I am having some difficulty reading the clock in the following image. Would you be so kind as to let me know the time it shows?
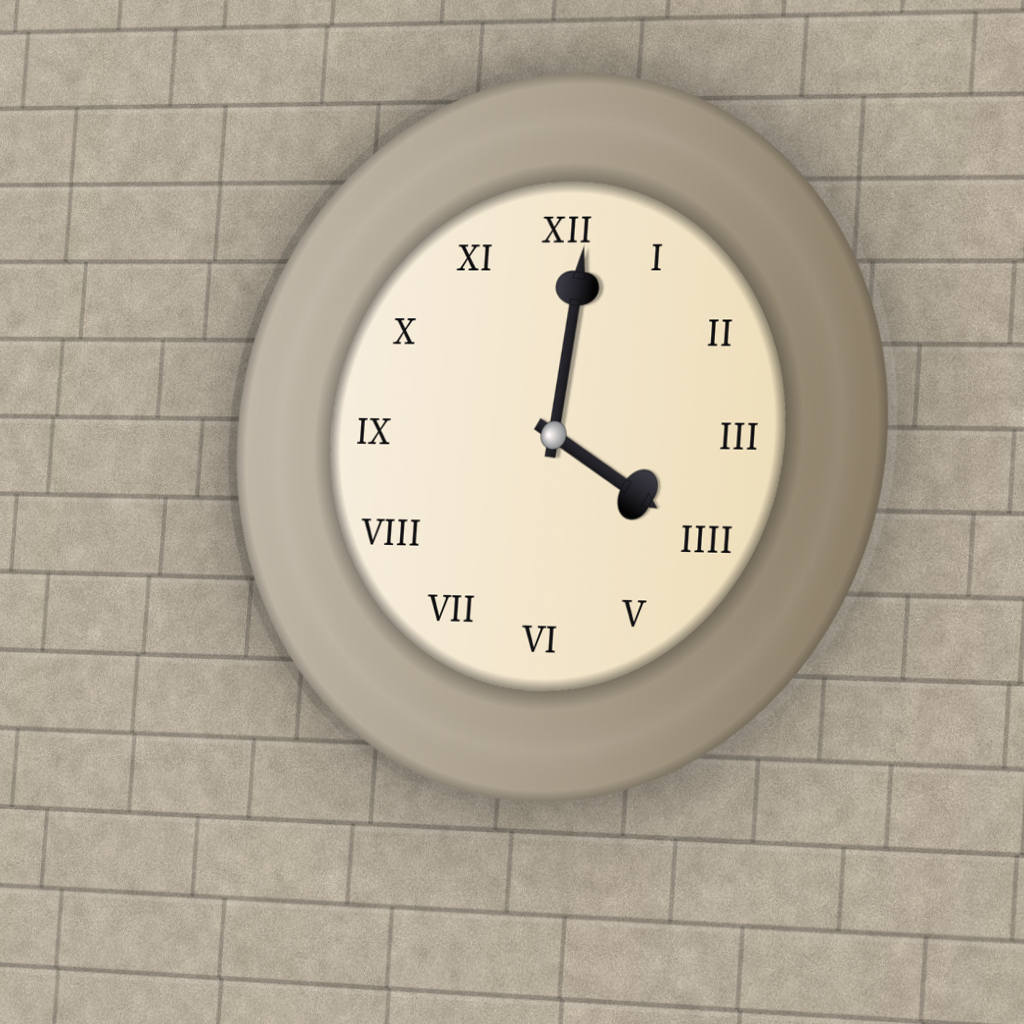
4:01
